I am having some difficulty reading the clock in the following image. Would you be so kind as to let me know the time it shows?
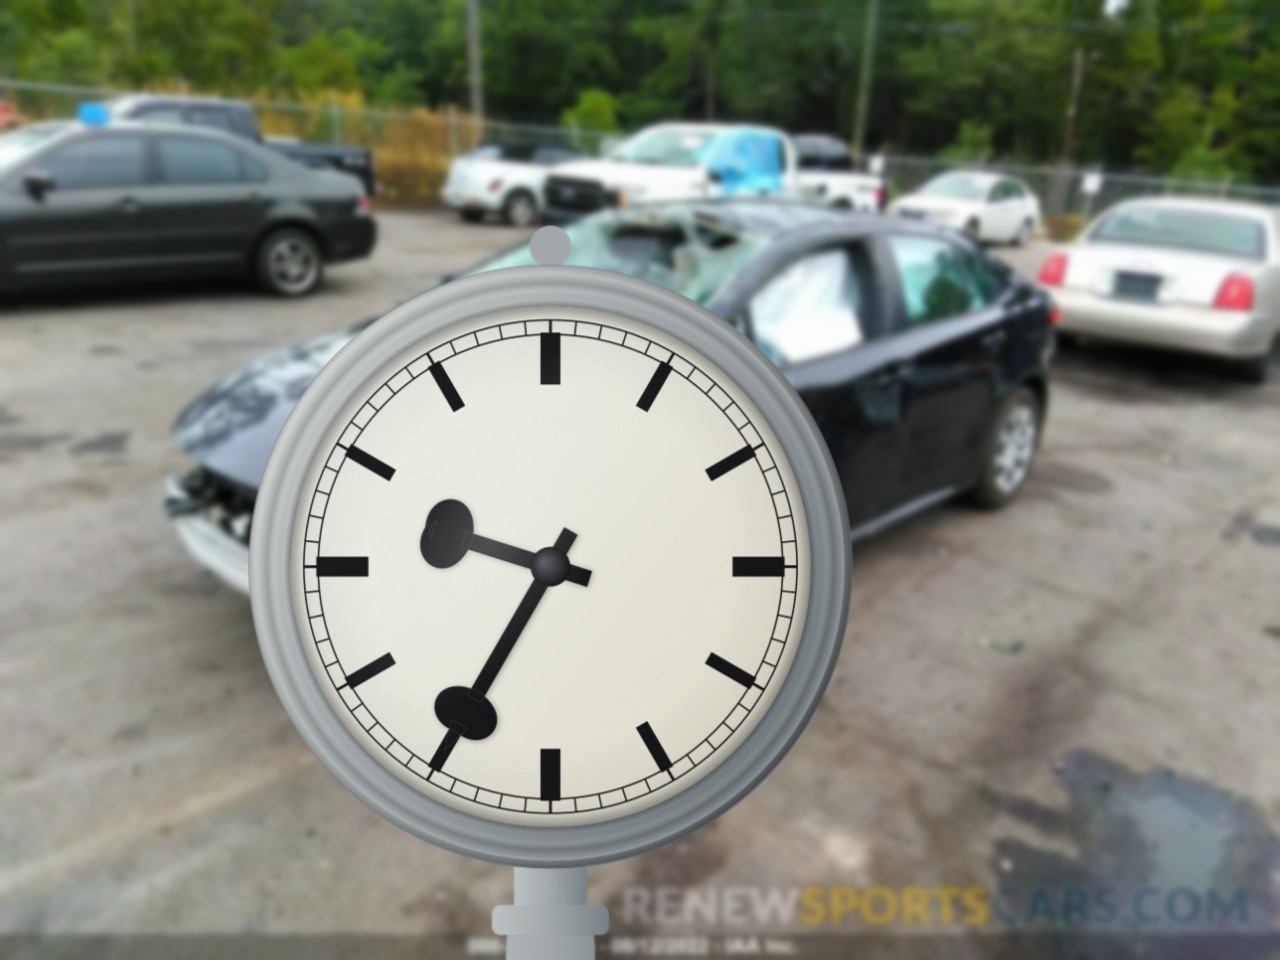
9:35
